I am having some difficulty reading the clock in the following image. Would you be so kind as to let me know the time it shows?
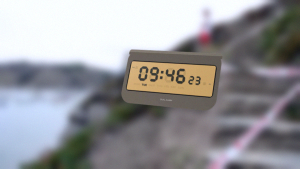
9:46:23
